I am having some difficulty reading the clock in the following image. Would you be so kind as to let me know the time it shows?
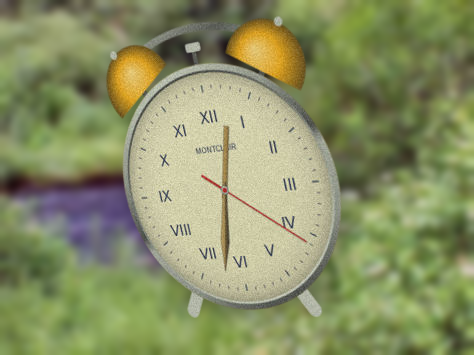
12:32:21
